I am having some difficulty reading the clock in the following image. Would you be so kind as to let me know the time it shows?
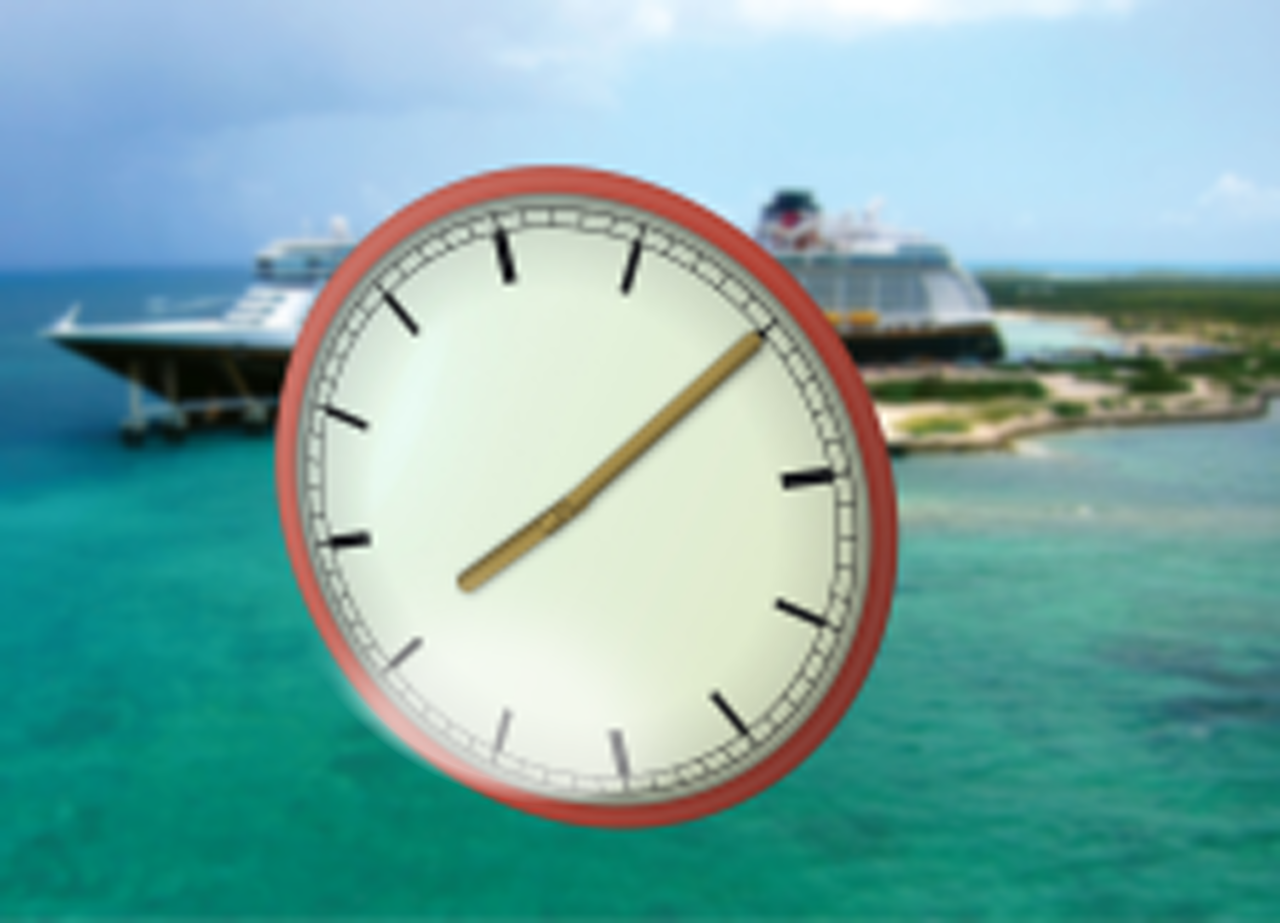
8:10
